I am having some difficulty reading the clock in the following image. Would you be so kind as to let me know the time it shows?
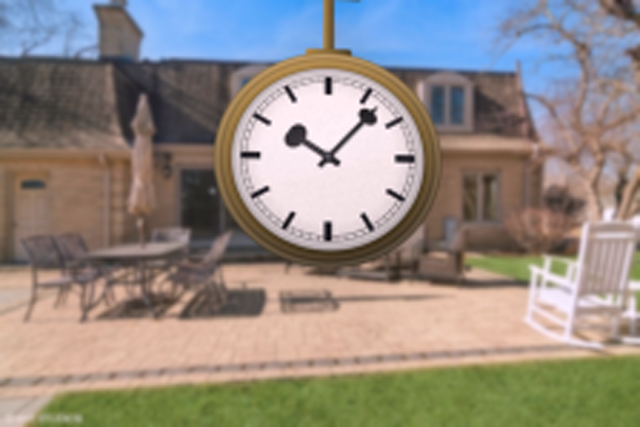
10:07
